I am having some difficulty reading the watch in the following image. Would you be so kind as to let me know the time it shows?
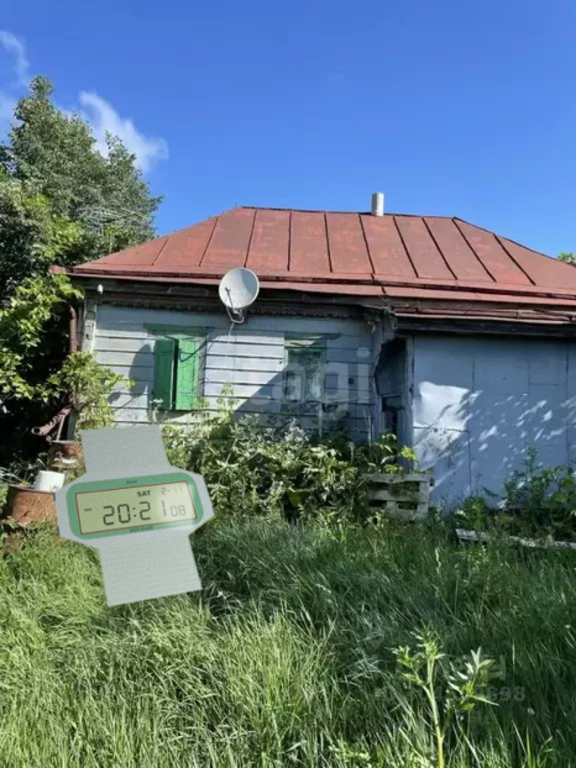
20:21:08
